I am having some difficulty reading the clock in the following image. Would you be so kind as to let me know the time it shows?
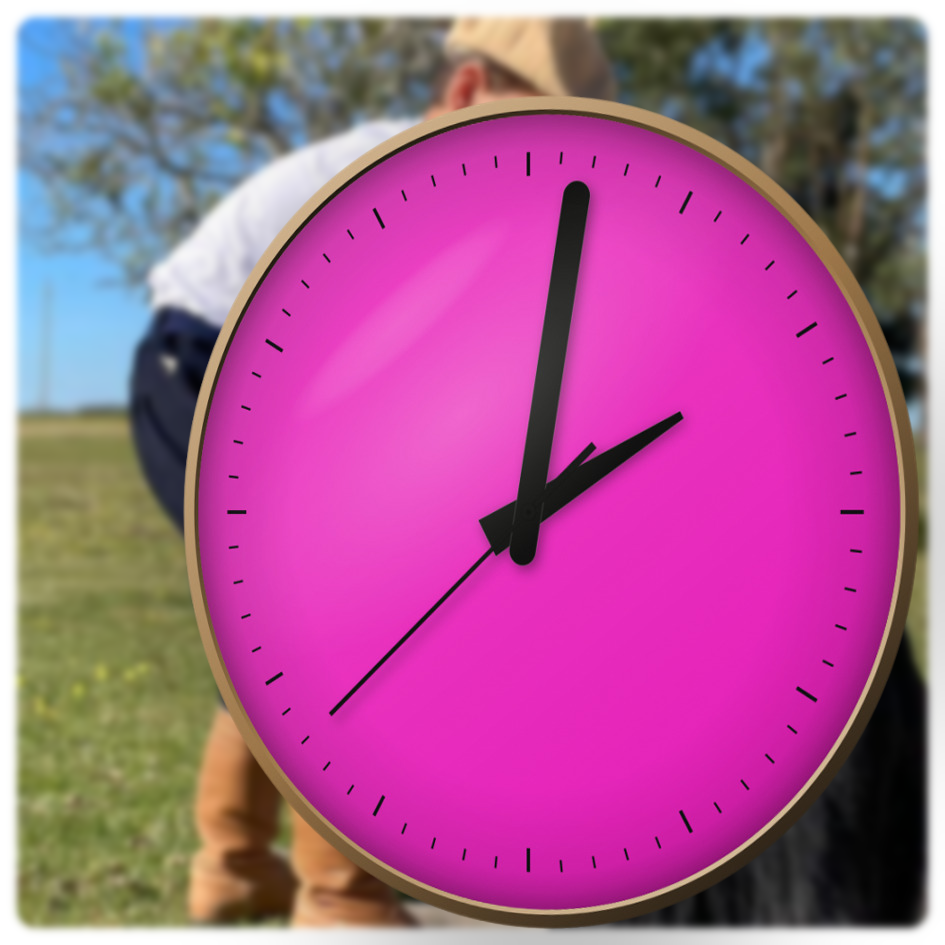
2:01:38
